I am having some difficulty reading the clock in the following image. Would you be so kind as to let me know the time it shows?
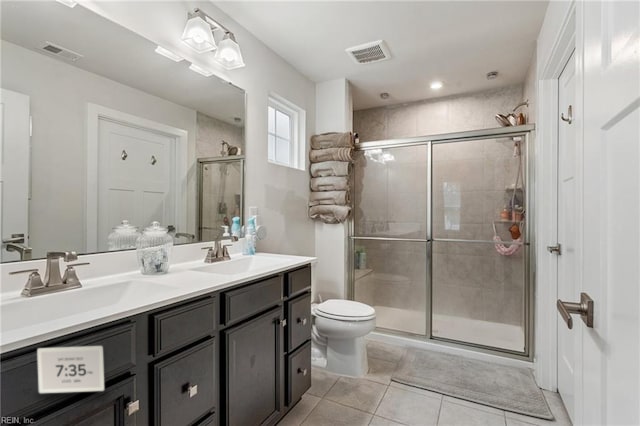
7:35
